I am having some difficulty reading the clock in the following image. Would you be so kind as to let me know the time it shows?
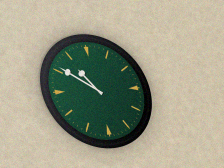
10:51
